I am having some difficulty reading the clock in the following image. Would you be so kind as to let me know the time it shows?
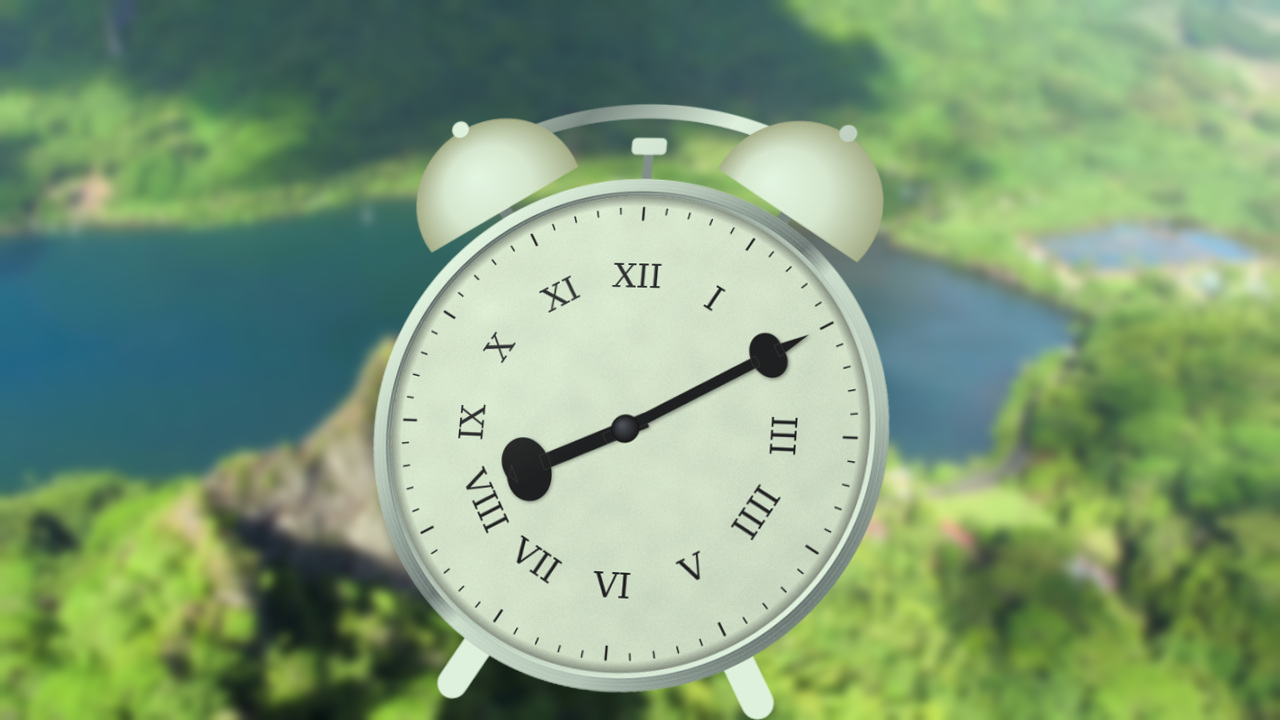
8:10
